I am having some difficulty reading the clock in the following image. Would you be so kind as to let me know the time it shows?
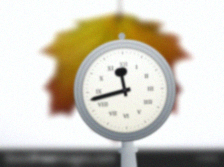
11:43
